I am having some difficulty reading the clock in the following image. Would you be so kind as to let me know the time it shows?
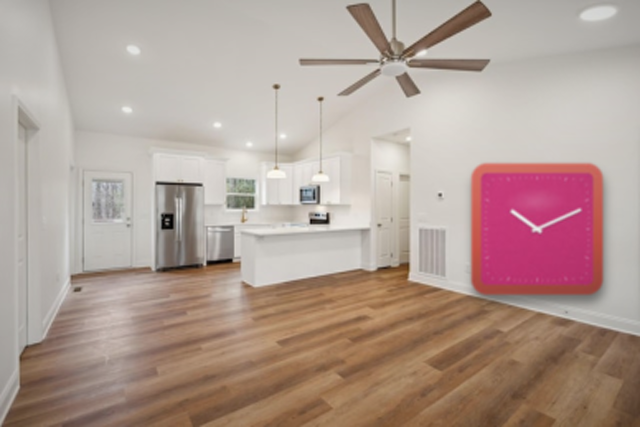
10:11
